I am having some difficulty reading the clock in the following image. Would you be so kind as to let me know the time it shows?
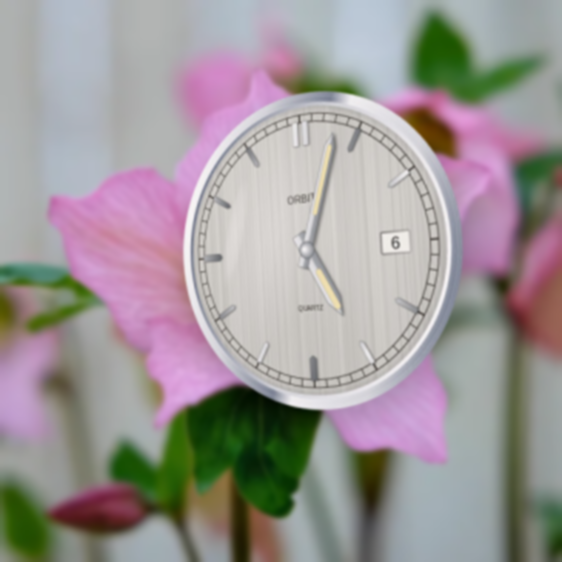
5:03
